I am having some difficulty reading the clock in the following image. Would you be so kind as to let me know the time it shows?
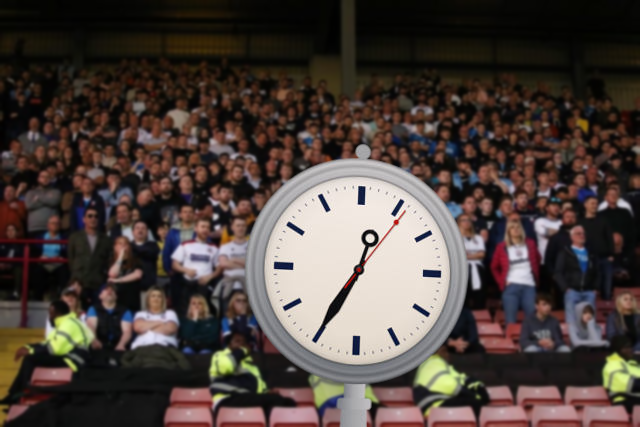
12:35:06
